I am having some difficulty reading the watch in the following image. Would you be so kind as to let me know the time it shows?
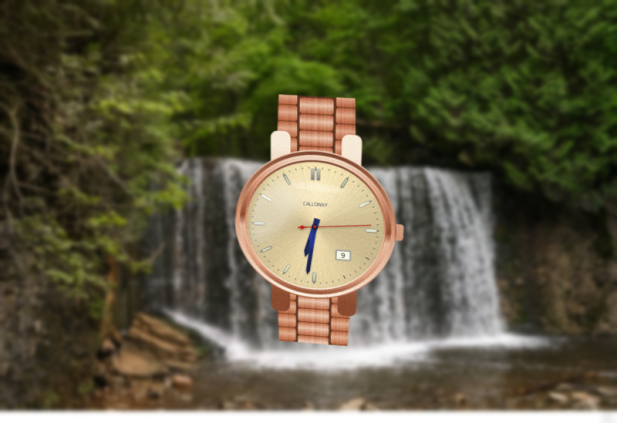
6:31:14
